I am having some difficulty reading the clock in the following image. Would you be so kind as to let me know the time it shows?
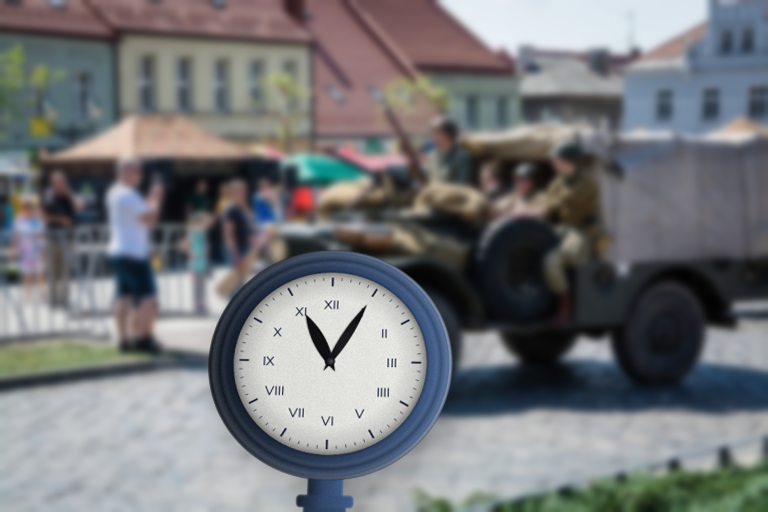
11:05
